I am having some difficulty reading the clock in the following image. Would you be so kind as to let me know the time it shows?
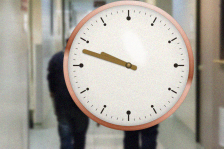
9:48
